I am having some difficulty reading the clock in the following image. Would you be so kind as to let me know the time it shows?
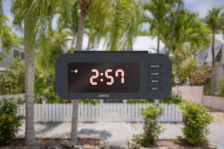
2:57
